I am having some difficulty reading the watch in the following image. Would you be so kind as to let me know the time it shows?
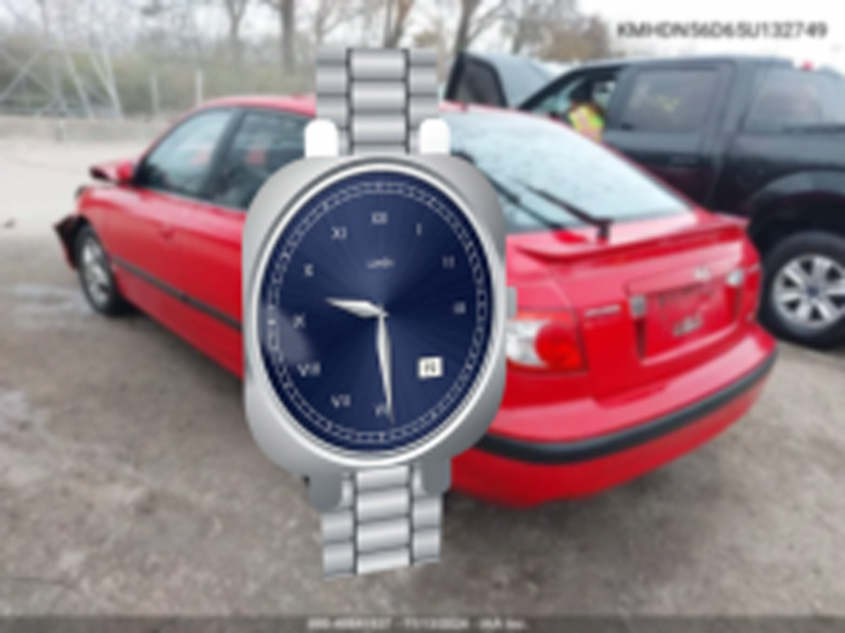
9:29
